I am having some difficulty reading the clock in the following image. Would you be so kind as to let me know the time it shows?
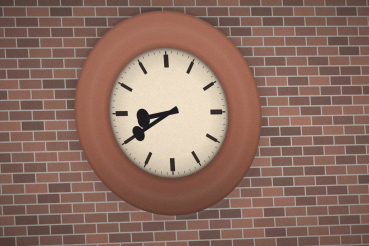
8:40
